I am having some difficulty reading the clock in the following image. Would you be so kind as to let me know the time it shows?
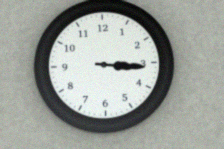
3:16
